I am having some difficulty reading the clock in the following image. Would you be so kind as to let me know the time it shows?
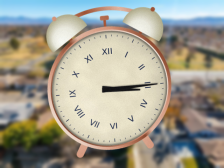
3:15
